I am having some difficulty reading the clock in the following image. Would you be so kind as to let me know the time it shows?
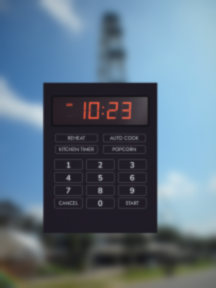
10:23
